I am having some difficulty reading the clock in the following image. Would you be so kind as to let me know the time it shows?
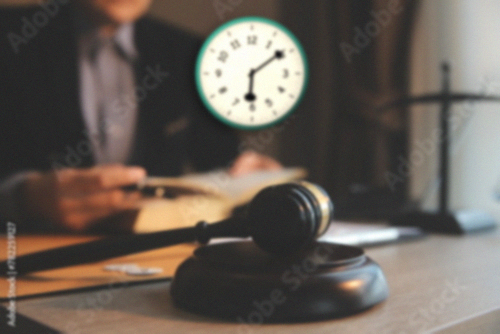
6:09
